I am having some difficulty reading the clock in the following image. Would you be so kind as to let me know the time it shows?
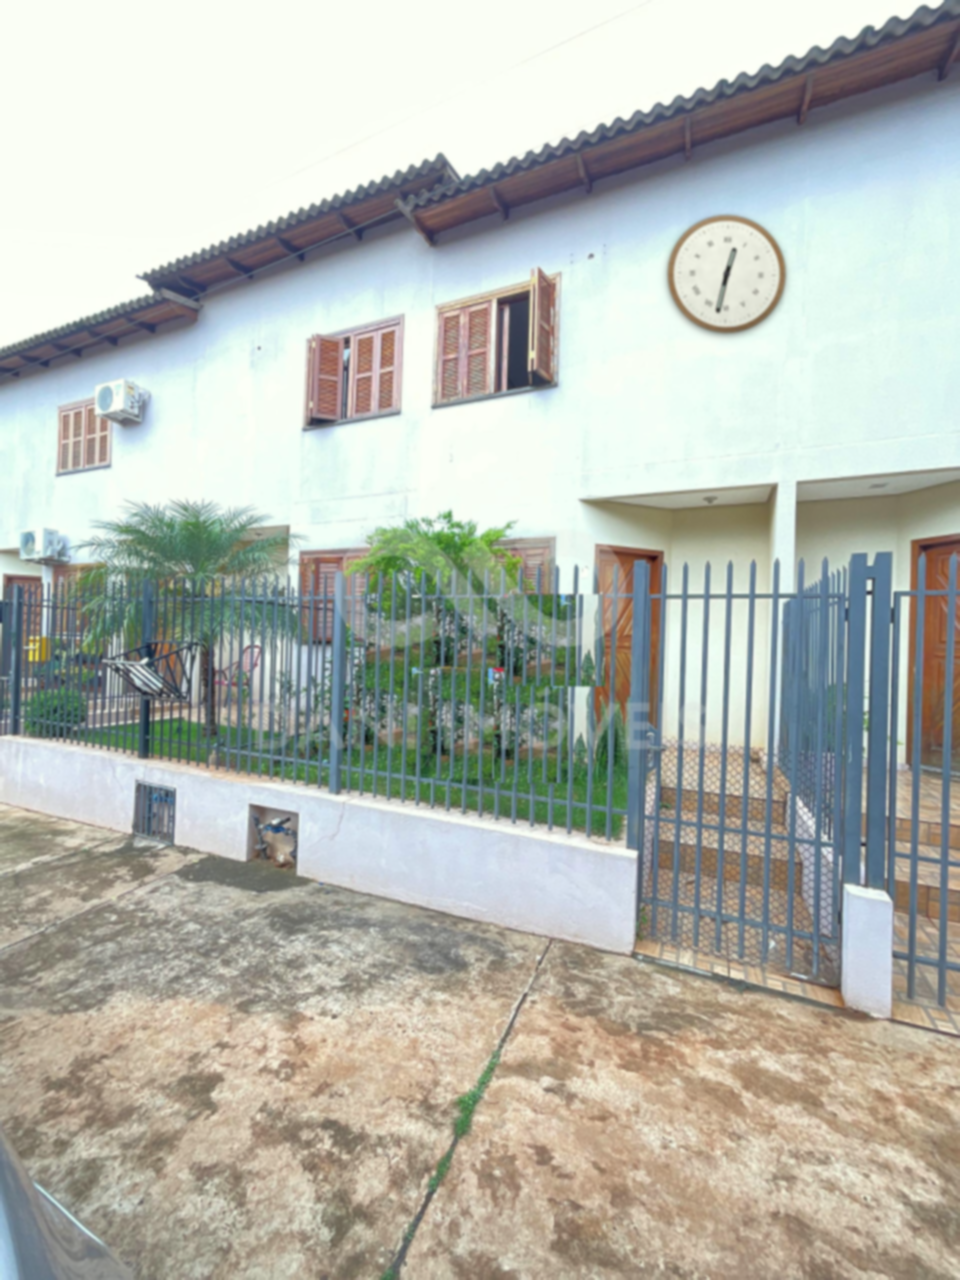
12:32
